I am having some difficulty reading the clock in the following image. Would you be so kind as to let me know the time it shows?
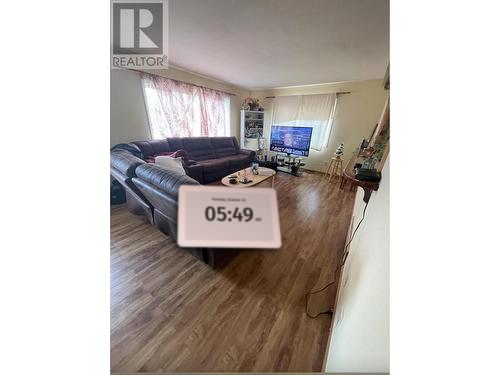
5:49
